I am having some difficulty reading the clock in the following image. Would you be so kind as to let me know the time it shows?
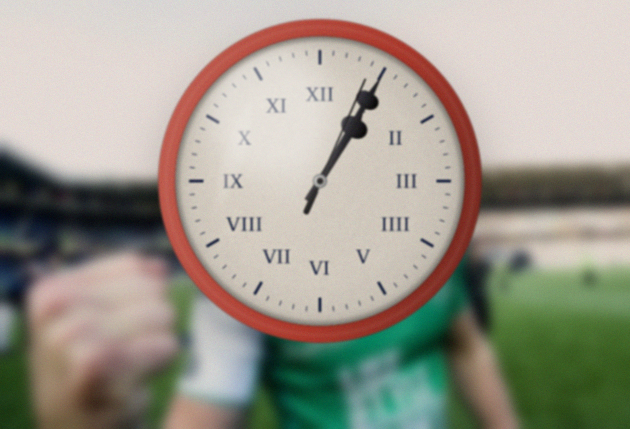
1:05:04
